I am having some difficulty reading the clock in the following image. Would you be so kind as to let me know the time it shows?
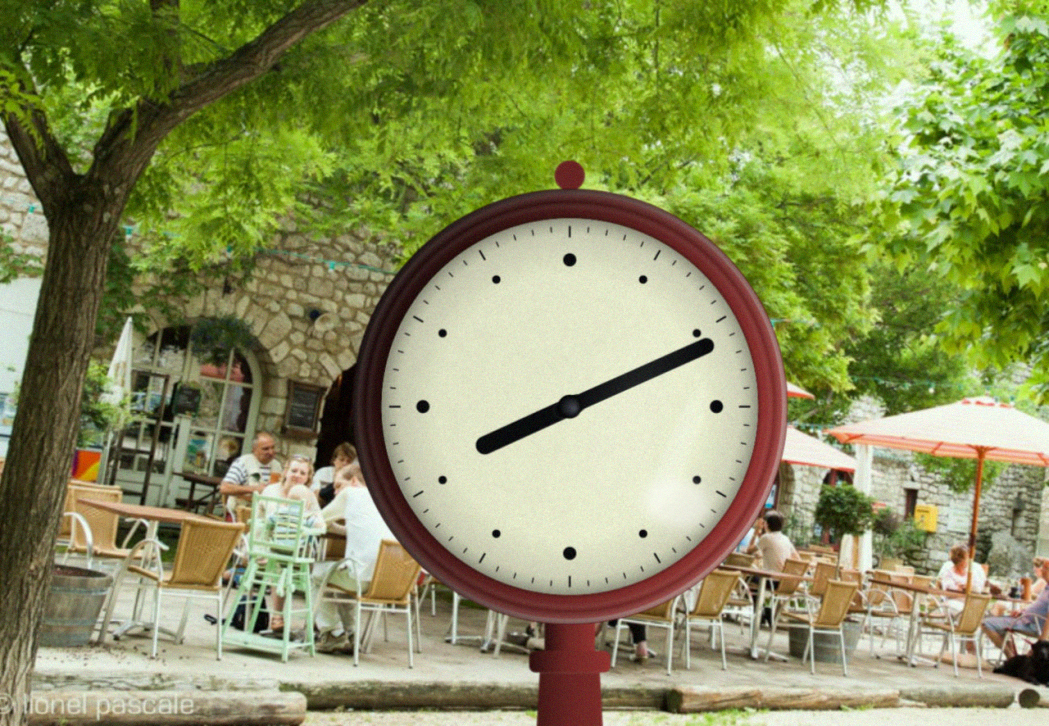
8:11
